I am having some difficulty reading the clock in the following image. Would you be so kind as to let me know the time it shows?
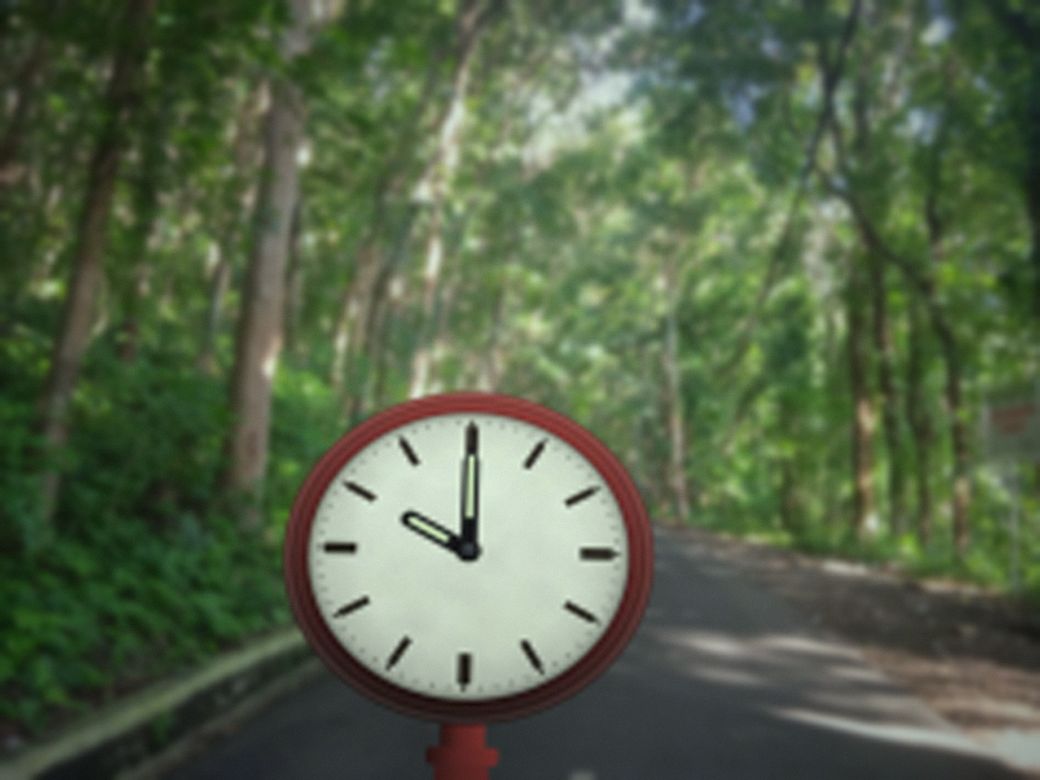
10:00
